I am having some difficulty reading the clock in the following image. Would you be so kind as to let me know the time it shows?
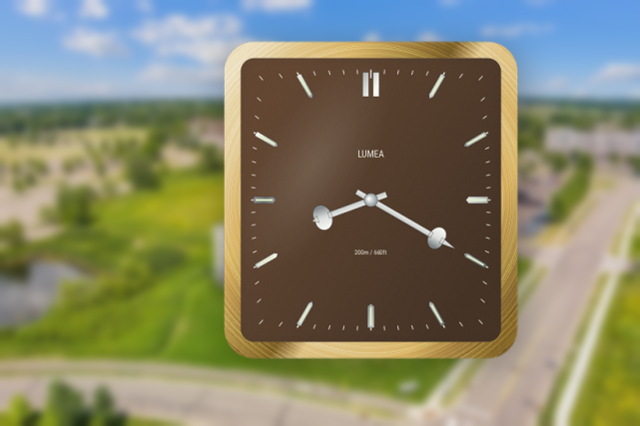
8:20
